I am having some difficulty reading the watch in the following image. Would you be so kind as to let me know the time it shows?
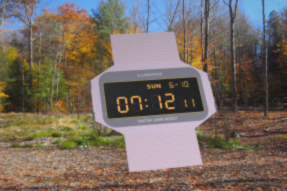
7:12:11
